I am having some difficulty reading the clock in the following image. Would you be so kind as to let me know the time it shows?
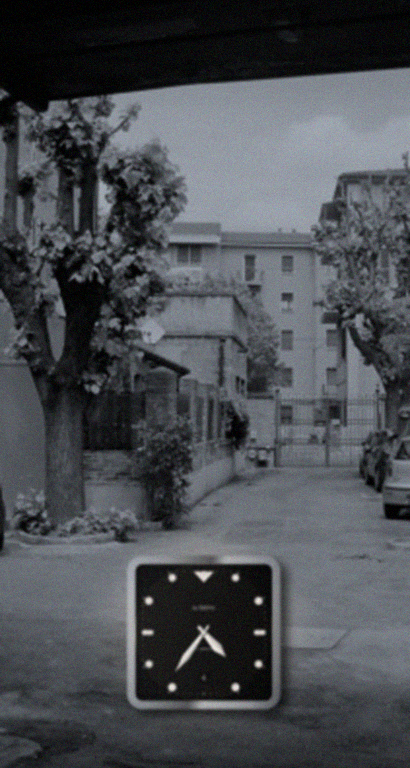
4:36
